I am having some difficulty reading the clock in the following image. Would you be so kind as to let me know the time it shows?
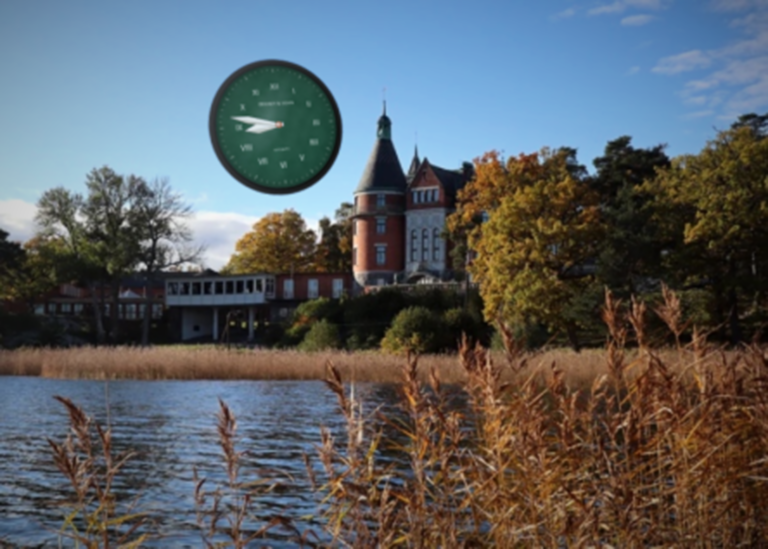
8:47
